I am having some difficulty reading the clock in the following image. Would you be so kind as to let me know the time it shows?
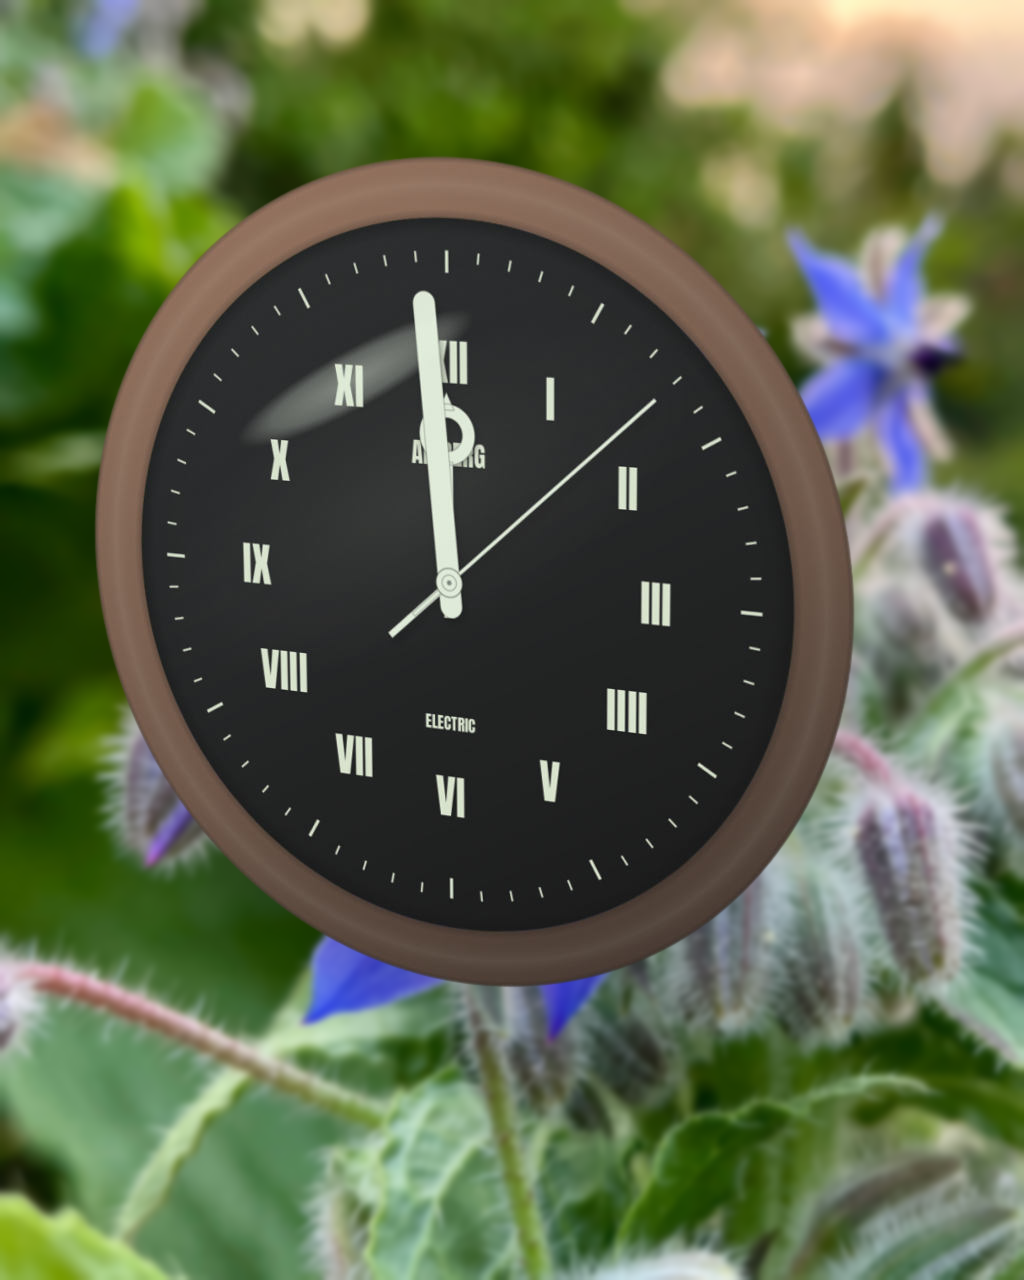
11:59:08
